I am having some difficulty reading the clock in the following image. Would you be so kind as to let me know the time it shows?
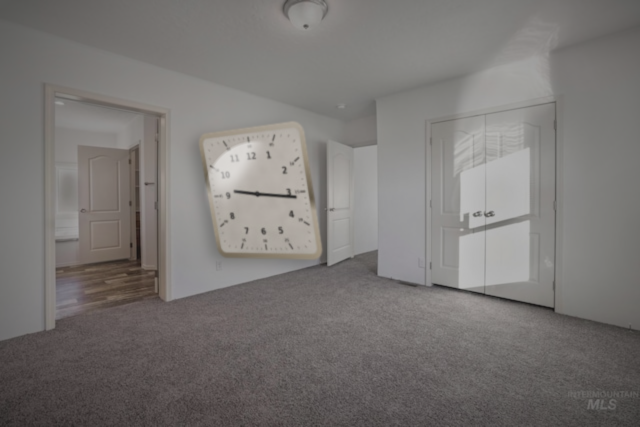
9:16
